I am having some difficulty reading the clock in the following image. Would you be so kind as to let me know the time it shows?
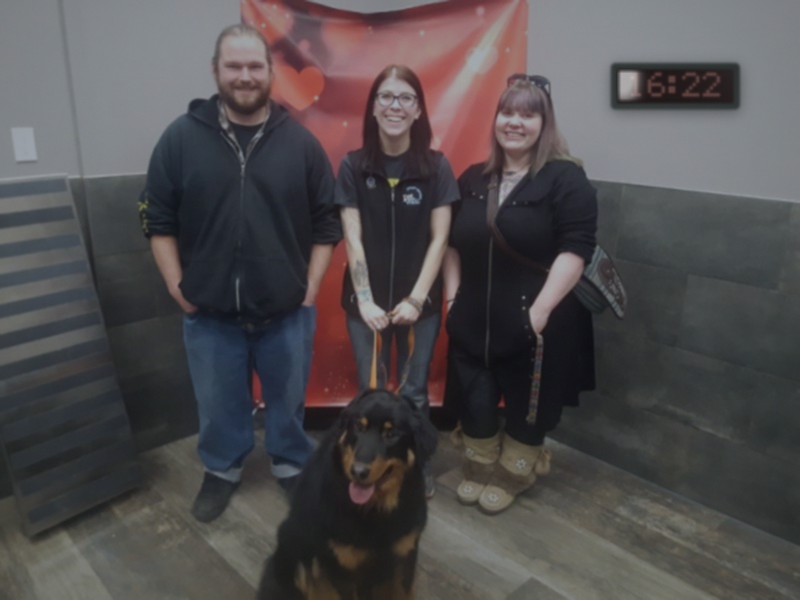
16:22
